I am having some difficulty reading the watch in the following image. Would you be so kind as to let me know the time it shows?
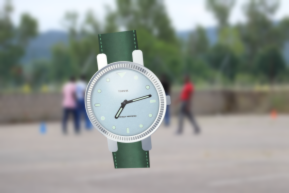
7:13
